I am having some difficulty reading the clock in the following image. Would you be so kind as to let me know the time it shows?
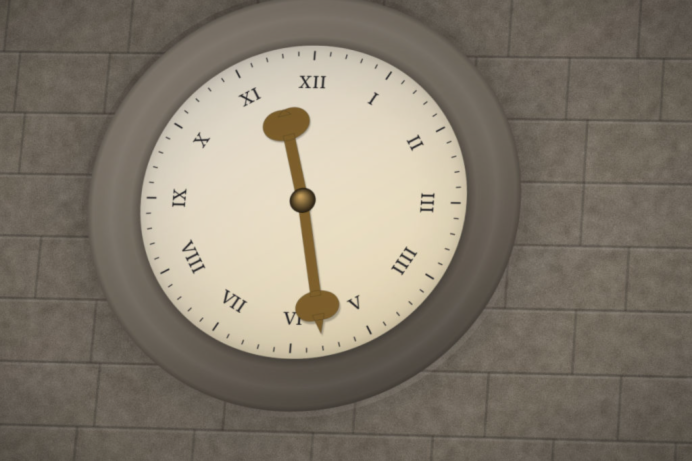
11:28
